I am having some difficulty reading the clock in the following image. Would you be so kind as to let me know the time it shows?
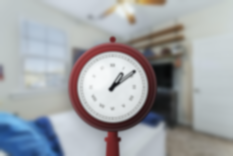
1:09
